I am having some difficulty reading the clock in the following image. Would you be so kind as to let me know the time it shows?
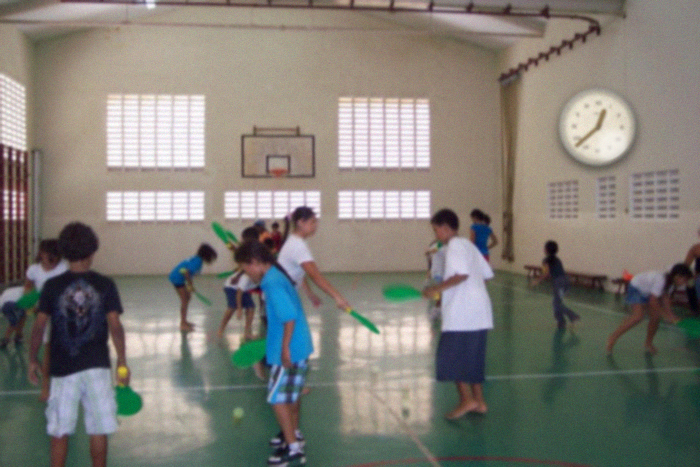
12:38
